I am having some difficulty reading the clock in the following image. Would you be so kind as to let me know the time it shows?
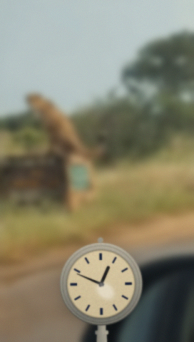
12:49
